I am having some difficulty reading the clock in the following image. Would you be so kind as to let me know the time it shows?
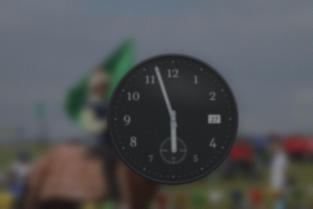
5:57
